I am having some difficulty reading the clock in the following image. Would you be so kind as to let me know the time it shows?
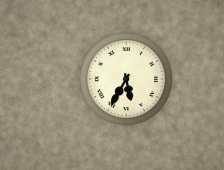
5:35
